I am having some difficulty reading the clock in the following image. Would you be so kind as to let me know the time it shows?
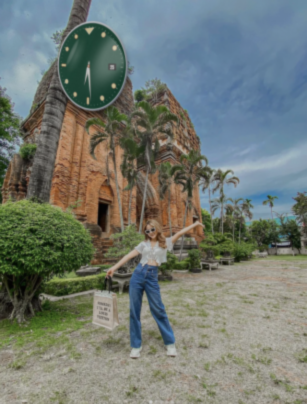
6:29
